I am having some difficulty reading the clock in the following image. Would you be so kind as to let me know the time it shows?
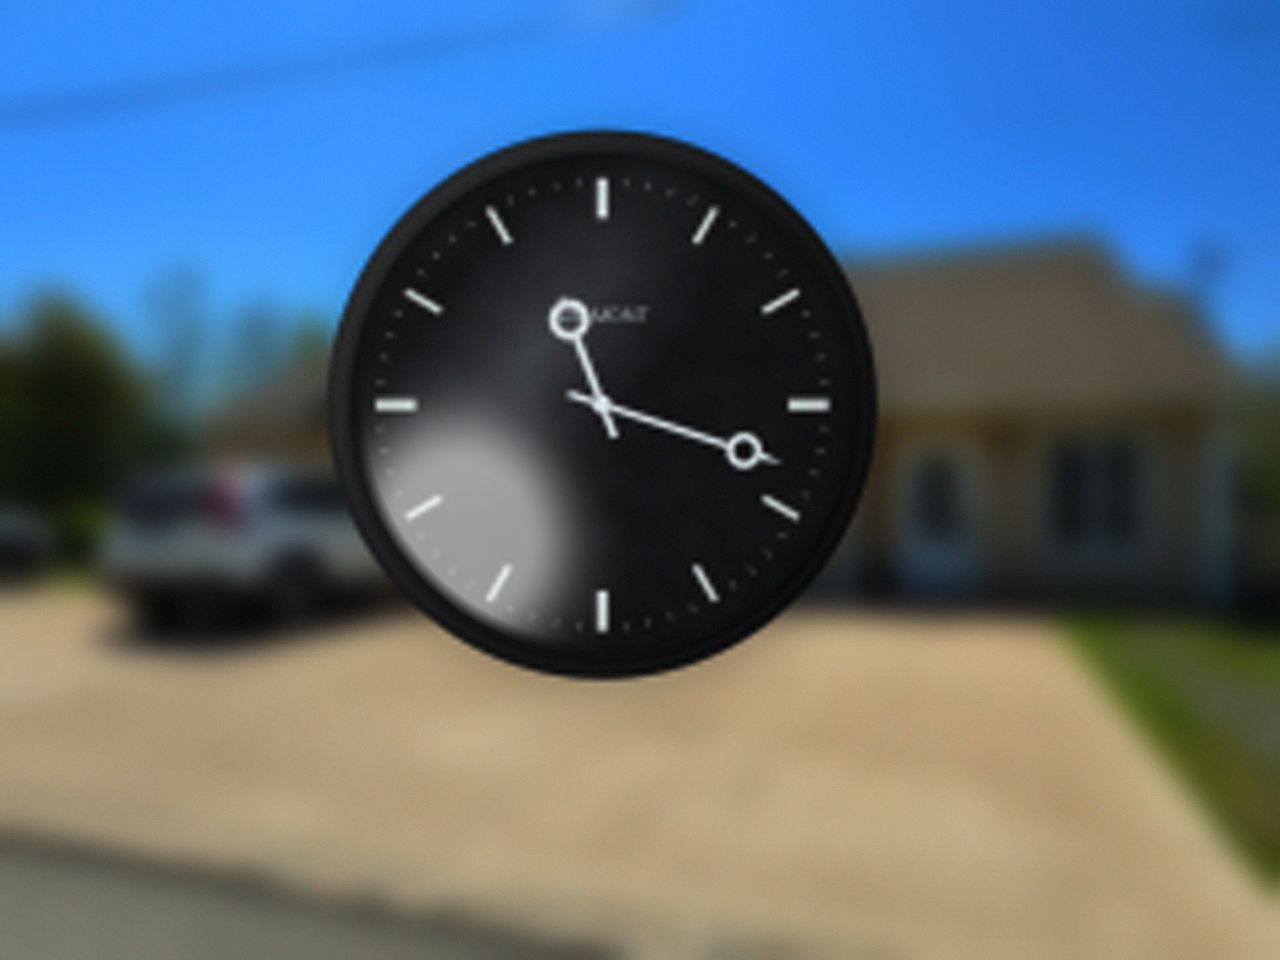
11:18
